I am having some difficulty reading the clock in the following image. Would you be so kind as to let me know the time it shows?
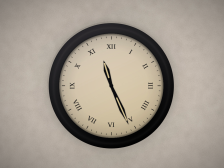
11:26
